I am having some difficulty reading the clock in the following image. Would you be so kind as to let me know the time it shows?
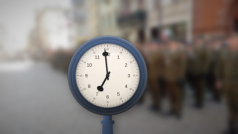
6:59
